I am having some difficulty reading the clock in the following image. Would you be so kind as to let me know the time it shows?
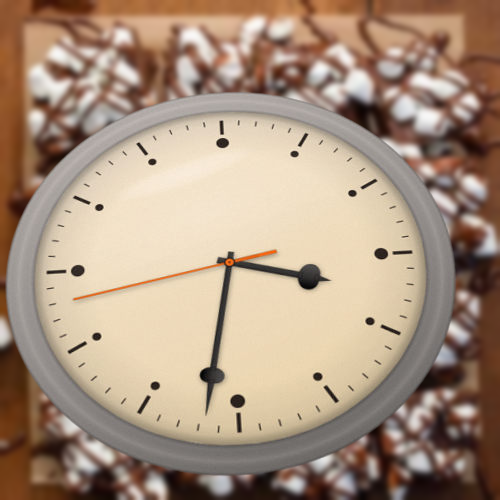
3:31:43
